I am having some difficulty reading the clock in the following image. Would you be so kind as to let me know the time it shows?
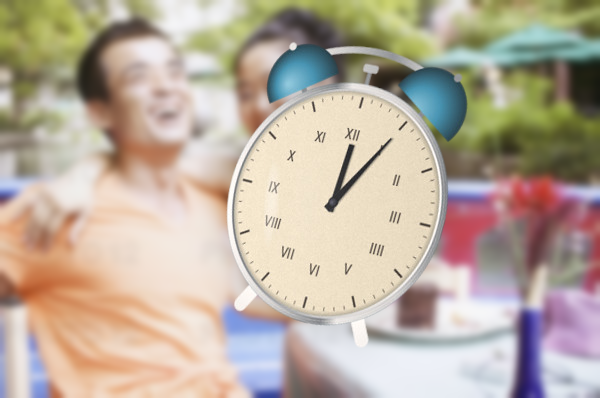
12:05
